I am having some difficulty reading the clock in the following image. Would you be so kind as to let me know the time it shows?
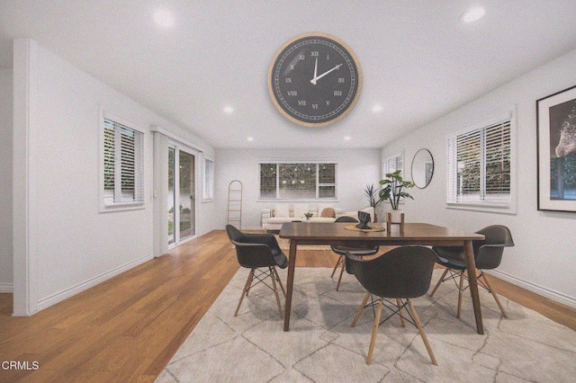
12:10
